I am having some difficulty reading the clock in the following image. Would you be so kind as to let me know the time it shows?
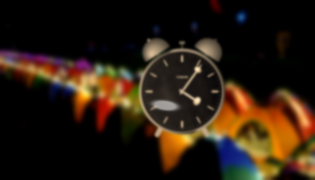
4:06
